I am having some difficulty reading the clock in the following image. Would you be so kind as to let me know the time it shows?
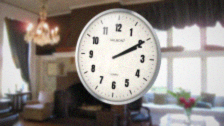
2:10
